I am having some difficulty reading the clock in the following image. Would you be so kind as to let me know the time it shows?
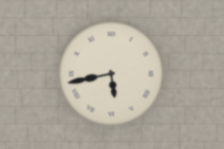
5:43
